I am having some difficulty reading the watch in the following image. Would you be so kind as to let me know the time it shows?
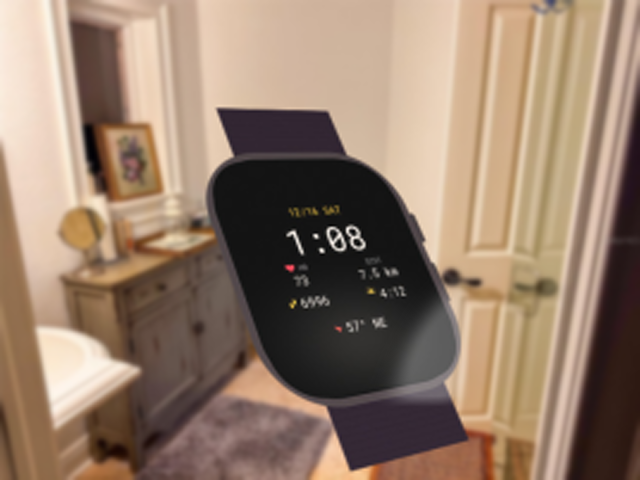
1:08
